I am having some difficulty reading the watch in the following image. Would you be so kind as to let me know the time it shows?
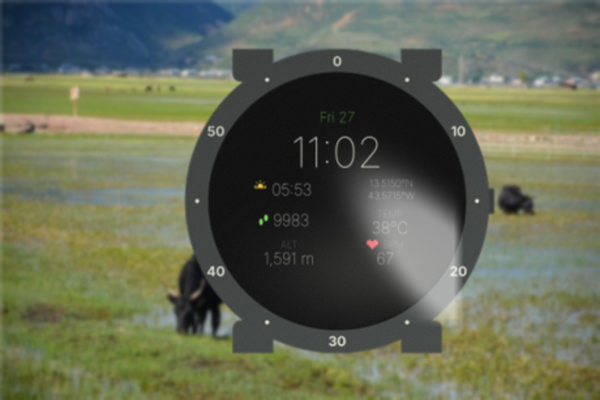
11:02
